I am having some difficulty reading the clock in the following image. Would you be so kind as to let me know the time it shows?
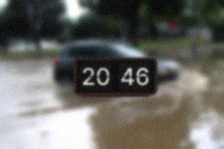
20:46
